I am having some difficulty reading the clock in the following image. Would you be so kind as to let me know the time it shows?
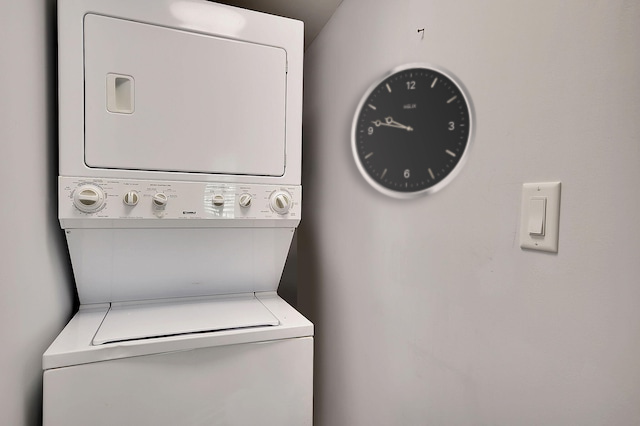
9:47
